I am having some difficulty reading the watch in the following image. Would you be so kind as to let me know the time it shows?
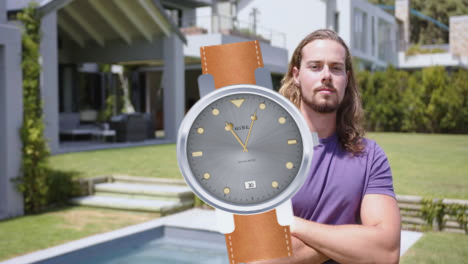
11:04
